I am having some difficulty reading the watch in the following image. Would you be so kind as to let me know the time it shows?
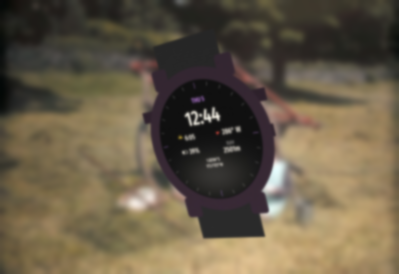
12:44
